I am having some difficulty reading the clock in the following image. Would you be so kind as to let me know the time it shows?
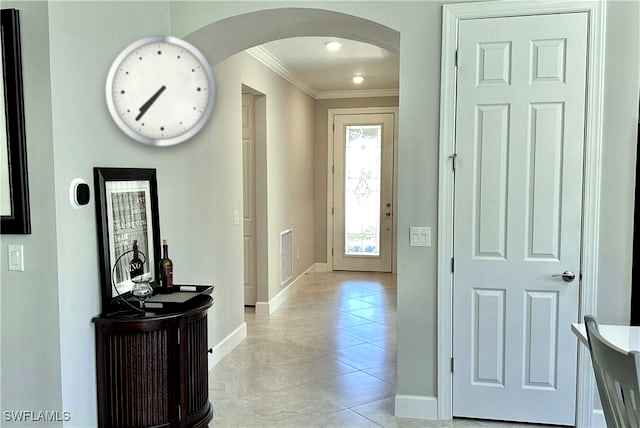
7:37
